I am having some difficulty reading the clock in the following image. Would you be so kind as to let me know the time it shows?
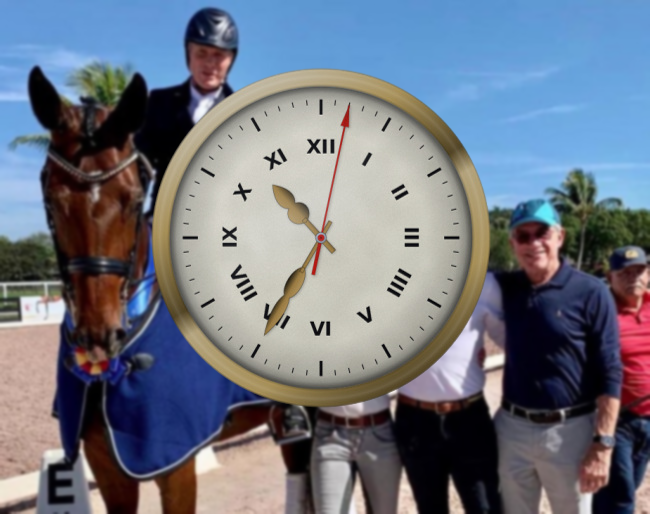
10:35:02
